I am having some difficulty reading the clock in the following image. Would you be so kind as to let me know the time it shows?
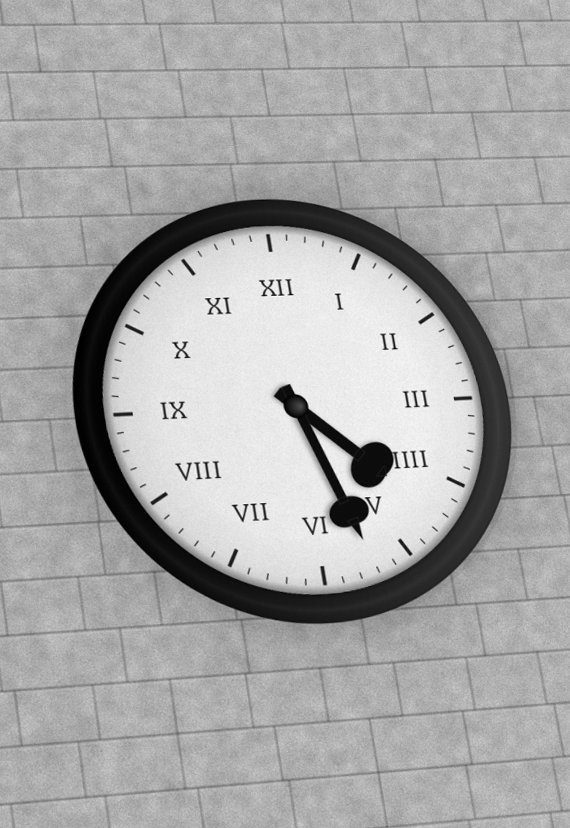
4:27
